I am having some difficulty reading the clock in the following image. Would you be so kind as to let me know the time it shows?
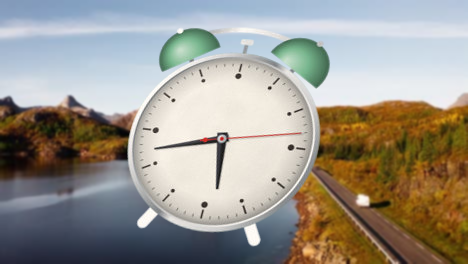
5:42:13
